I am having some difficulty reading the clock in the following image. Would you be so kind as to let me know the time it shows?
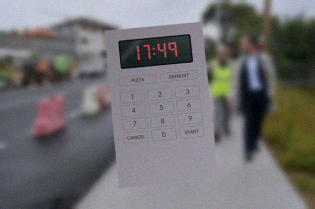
17:49
